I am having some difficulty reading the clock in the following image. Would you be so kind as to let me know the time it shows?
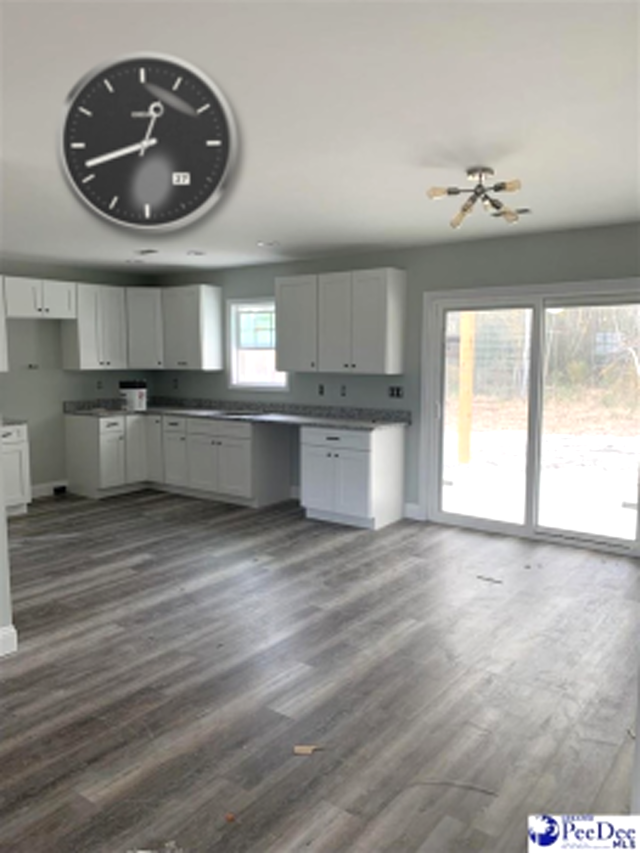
12:42
